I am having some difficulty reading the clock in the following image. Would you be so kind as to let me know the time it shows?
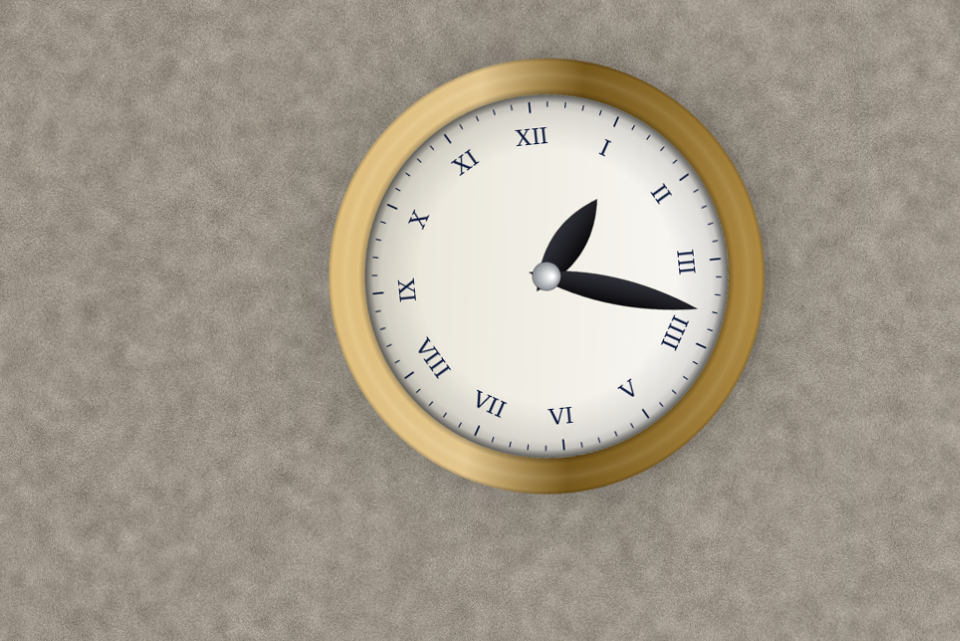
1:18
